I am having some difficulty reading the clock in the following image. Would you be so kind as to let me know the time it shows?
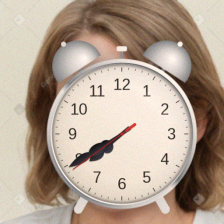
7:39:39
